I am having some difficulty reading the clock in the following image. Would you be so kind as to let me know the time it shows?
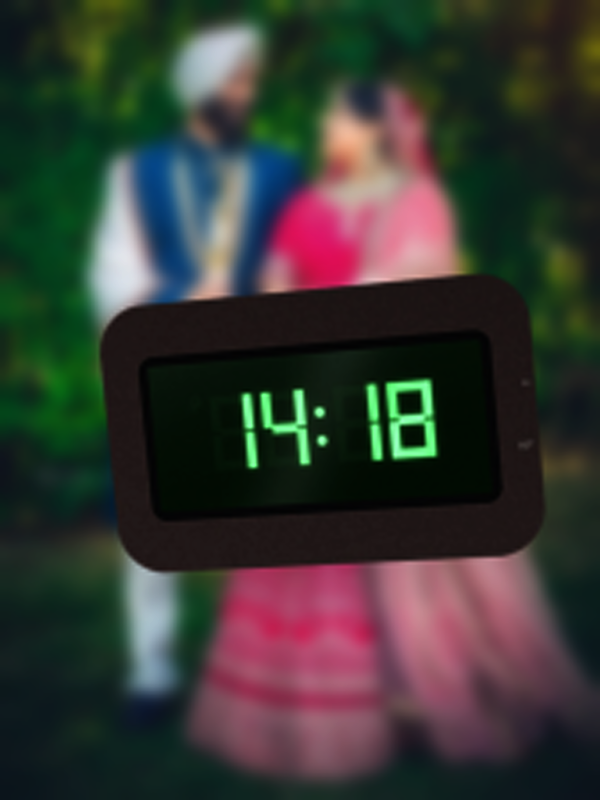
14:18
